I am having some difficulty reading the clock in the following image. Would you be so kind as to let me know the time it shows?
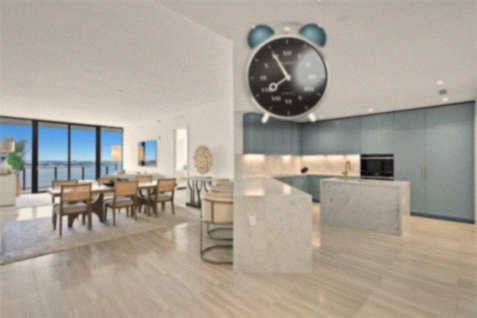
7:55
